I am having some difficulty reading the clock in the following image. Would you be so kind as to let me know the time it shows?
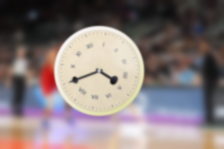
4:45
